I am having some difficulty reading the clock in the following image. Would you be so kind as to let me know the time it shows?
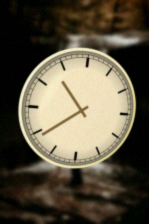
10:39
